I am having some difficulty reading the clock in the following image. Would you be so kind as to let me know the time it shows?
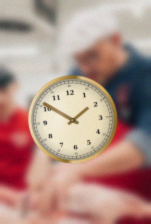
1:51
